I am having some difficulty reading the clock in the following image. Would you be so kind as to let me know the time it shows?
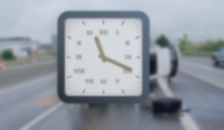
11:19
